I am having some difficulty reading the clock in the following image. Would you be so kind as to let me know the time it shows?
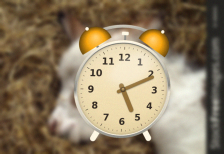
5:11
